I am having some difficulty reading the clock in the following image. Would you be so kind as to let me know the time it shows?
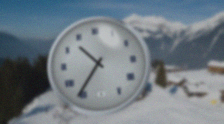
10:36
